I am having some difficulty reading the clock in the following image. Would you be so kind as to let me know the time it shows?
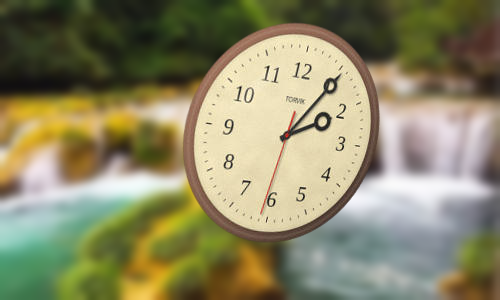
2:05:31
